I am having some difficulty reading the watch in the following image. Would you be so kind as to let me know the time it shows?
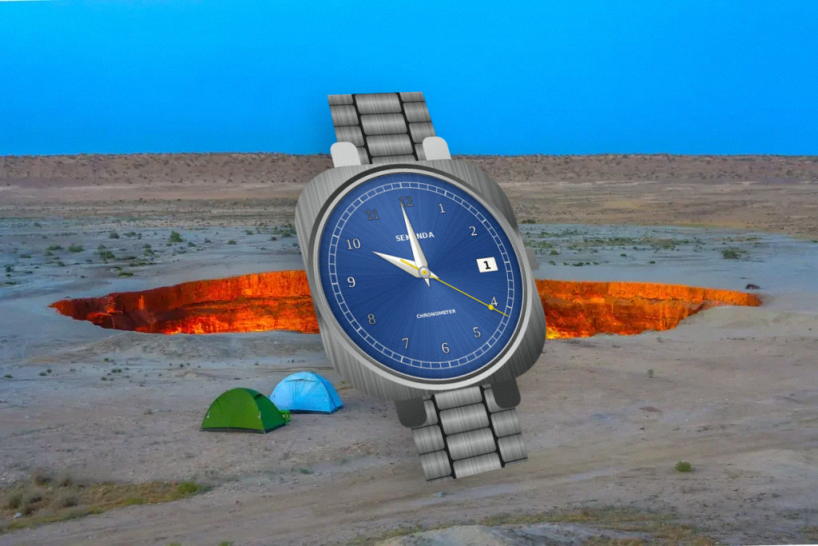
9:59:21
